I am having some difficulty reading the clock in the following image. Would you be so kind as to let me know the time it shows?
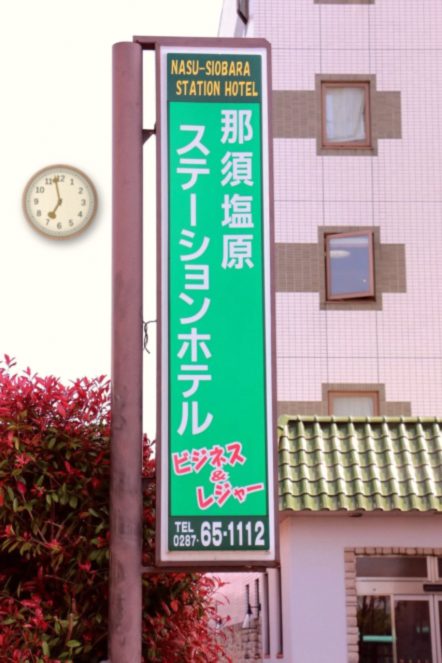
6:58
